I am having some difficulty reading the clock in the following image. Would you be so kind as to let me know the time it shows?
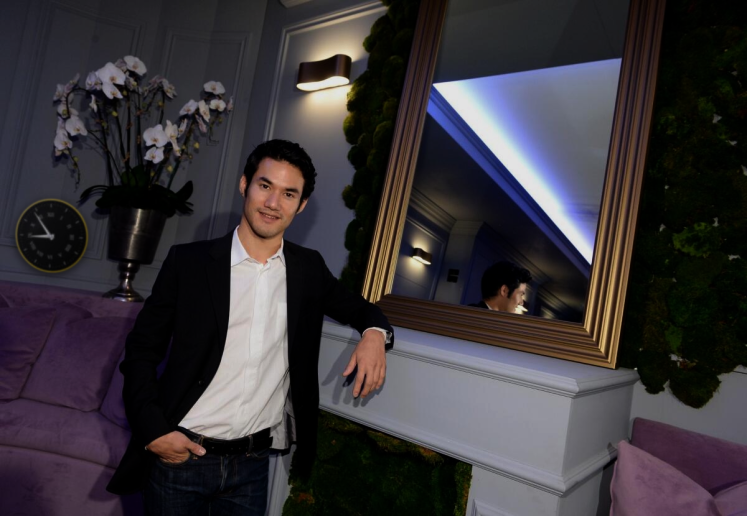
8:54
